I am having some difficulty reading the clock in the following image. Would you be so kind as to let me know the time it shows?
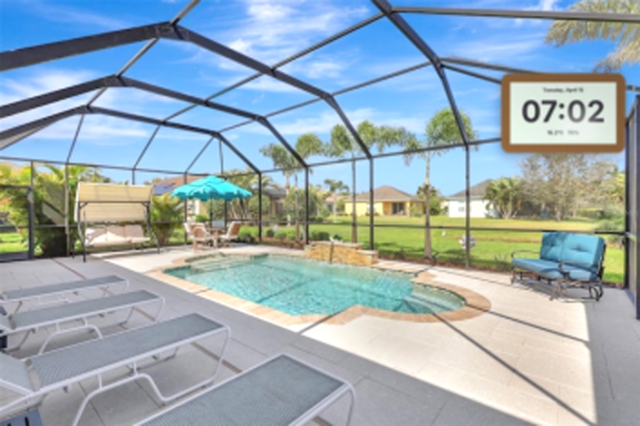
7:02
